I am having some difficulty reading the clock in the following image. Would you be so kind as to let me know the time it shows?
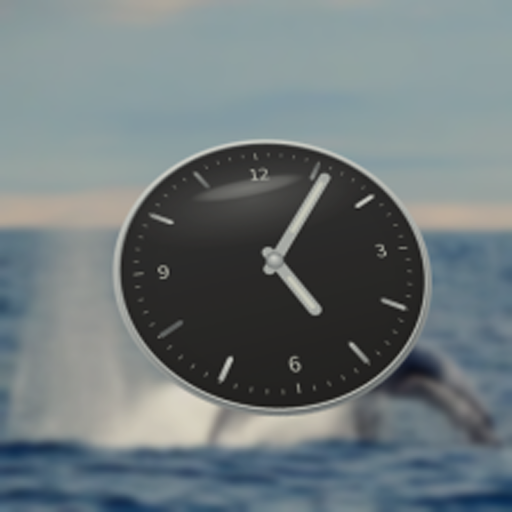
5:06
